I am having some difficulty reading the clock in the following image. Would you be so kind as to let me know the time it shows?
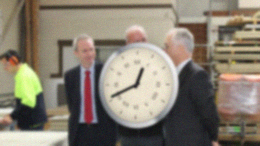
12:41
